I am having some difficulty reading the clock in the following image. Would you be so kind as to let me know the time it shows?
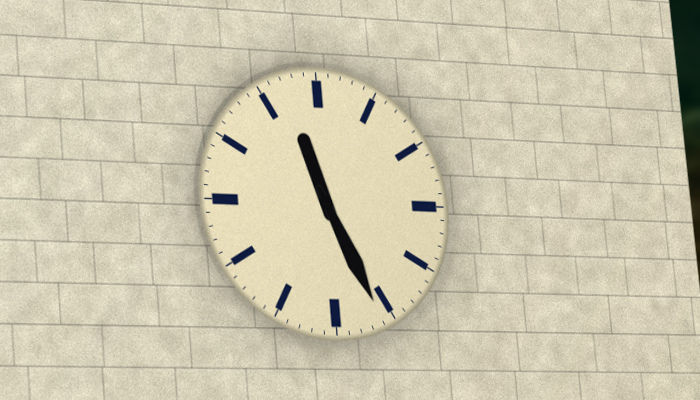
11:26
